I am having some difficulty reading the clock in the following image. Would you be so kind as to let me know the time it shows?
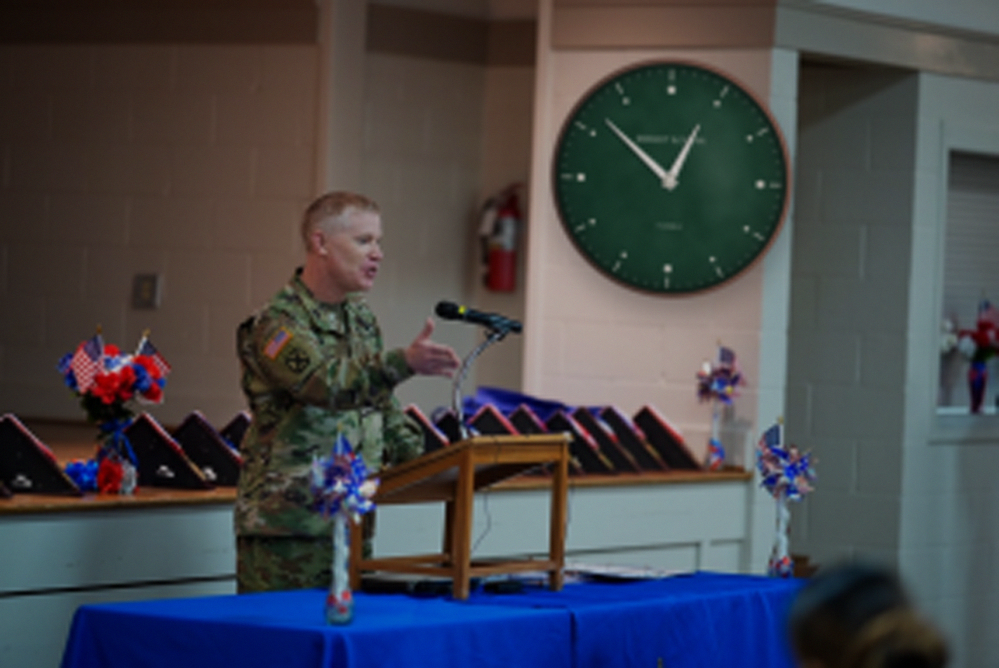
12:52
